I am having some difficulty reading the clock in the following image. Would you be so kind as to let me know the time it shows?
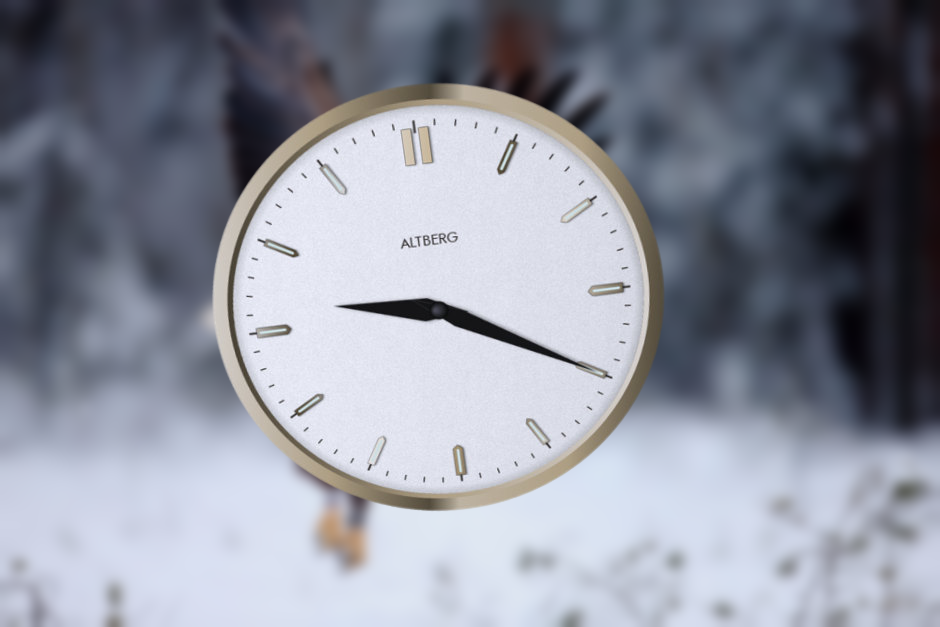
9:20
